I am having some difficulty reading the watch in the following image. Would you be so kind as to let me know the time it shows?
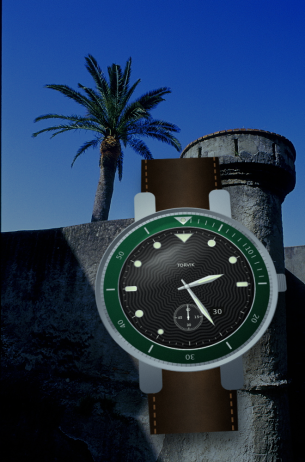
2:25
